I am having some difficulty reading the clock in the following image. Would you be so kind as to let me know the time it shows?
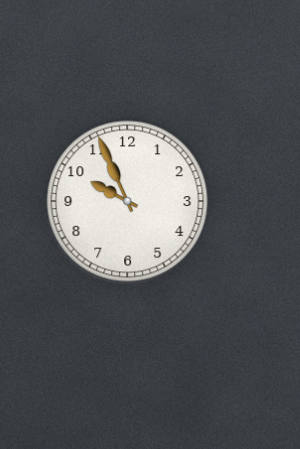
9:56
